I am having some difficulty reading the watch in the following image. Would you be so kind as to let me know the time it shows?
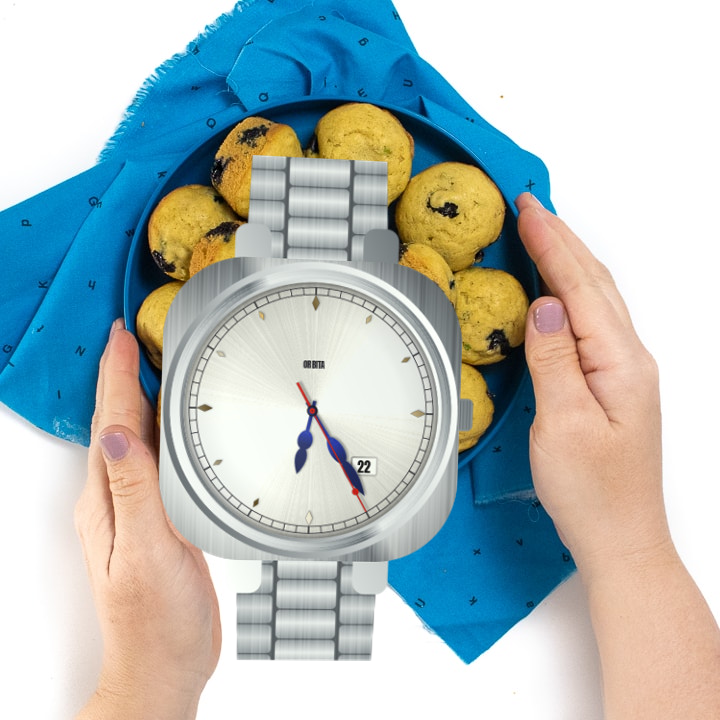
6:24:25
